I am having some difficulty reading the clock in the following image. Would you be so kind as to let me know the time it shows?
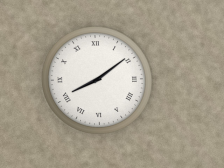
8:09
